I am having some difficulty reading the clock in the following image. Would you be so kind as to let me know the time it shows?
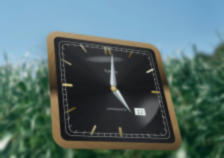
5:01
